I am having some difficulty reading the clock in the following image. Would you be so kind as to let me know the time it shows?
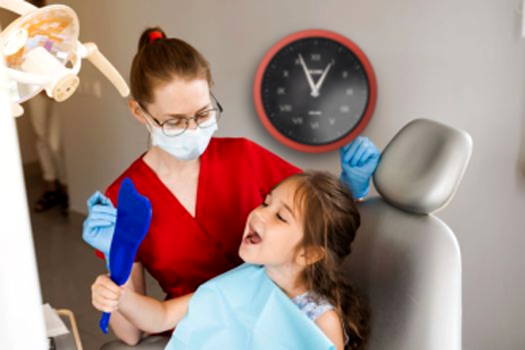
12:56
